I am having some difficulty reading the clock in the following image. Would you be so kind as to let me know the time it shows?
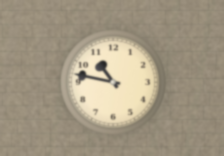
10:47
